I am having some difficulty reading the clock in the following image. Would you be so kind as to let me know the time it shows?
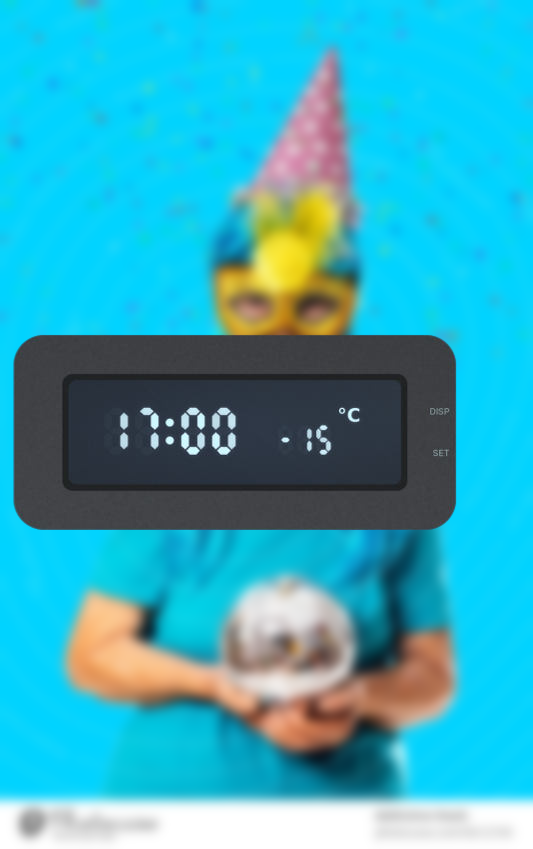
17:00
